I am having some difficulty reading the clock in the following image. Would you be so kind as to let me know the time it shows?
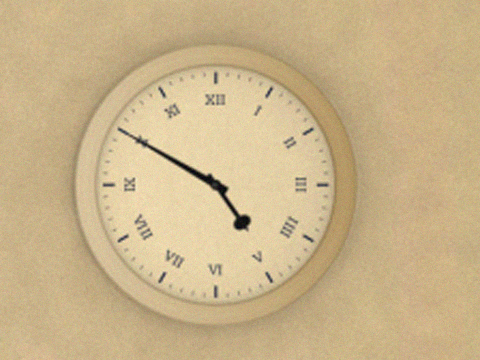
4:50
